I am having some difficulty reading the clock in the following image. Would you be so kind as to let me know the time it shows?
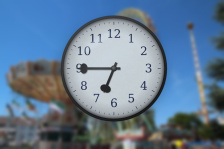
6:45
